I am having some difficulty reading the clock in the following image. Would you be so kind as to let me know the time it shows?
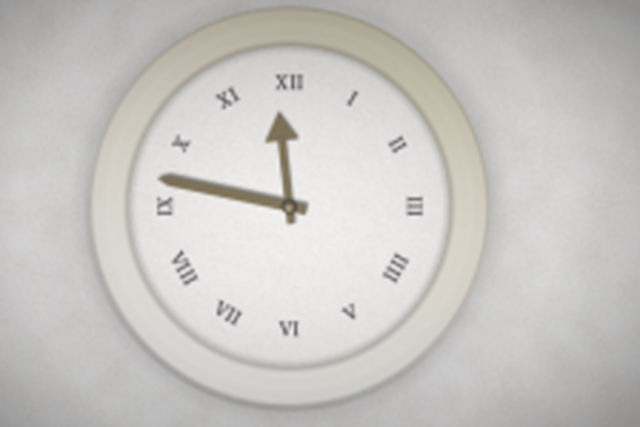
11:47
